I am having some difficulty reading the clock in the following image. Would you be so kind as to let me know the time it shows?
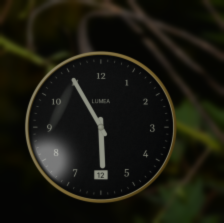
5:55
